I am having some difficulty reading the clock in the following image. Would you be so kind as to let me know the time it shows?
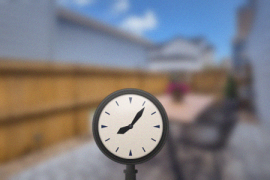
8:06
